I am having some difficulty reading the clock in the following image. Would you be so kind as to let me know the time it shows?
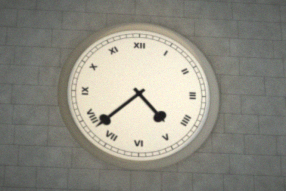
4:38
